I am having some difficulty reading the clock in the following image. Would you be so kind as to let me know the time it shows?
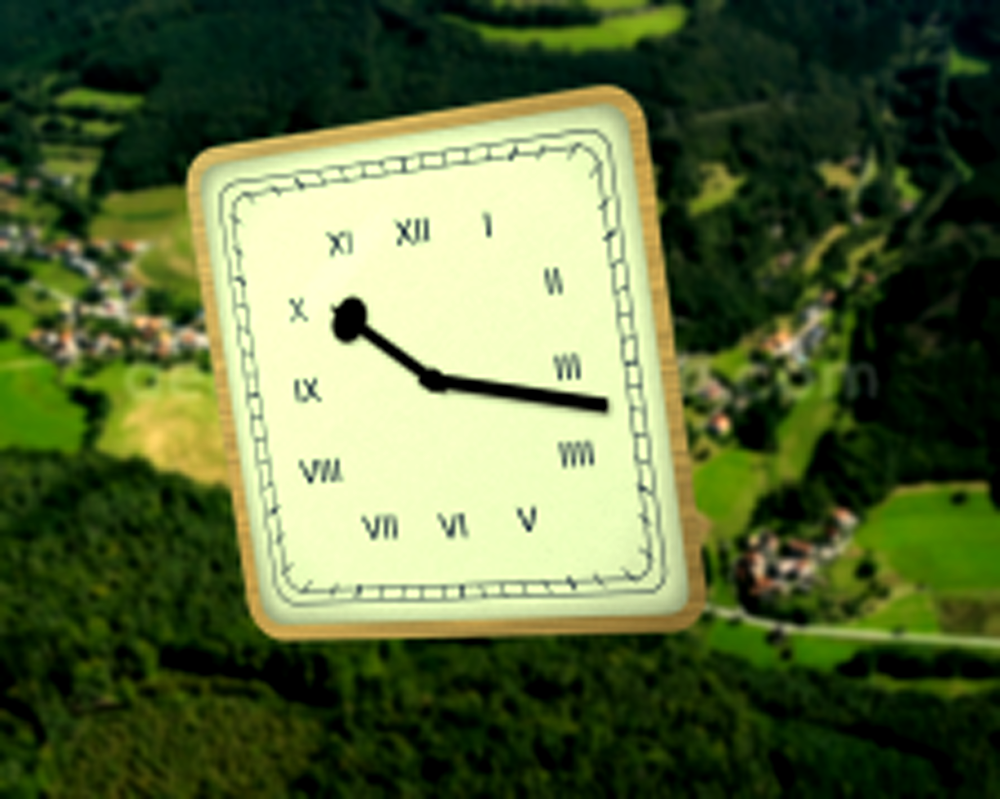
10:17
